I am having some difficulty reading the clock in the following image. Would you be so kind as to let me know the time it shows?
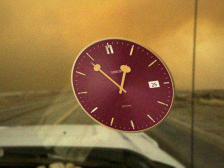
12:54
